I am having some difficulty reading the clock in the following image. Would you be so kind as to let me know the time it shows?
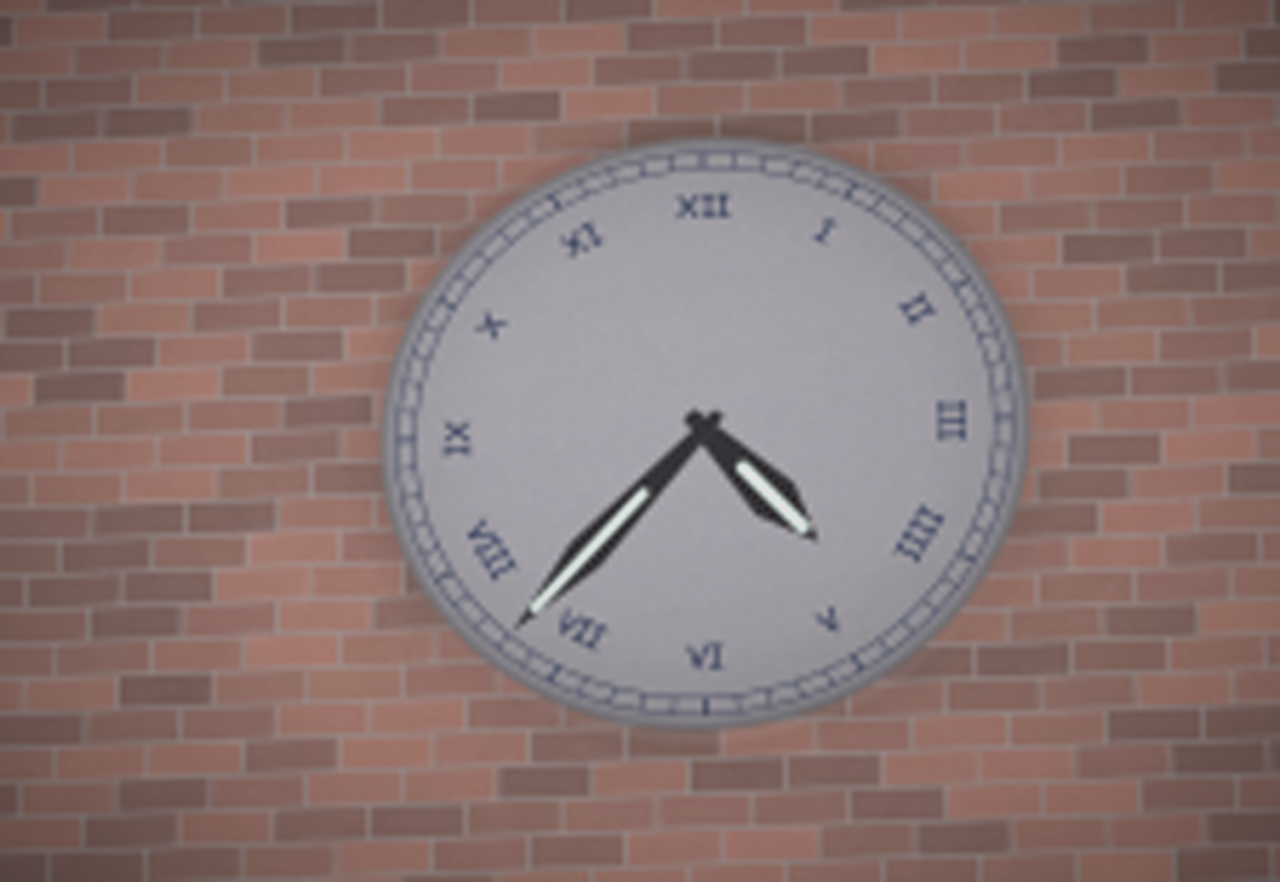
4:37
